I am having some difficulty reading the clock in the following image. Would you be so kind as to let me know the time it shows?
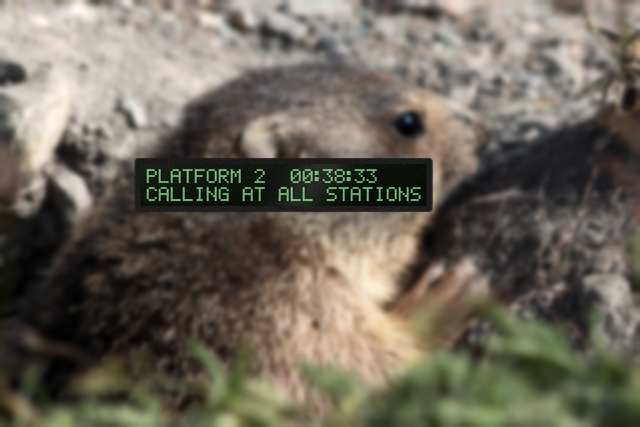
0:38:33
